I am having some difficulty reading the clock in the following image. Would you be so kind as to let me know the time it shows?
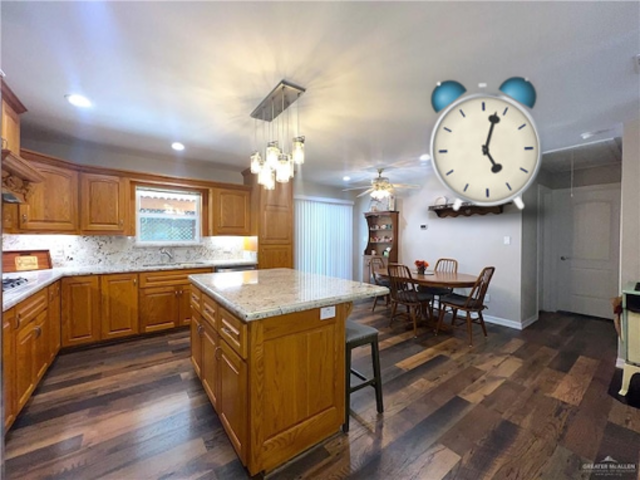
5:03
